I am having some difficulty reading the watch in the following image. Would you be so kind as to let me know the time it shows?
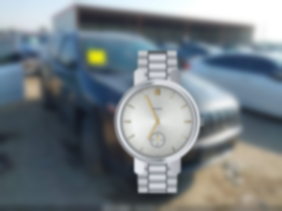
6:56
